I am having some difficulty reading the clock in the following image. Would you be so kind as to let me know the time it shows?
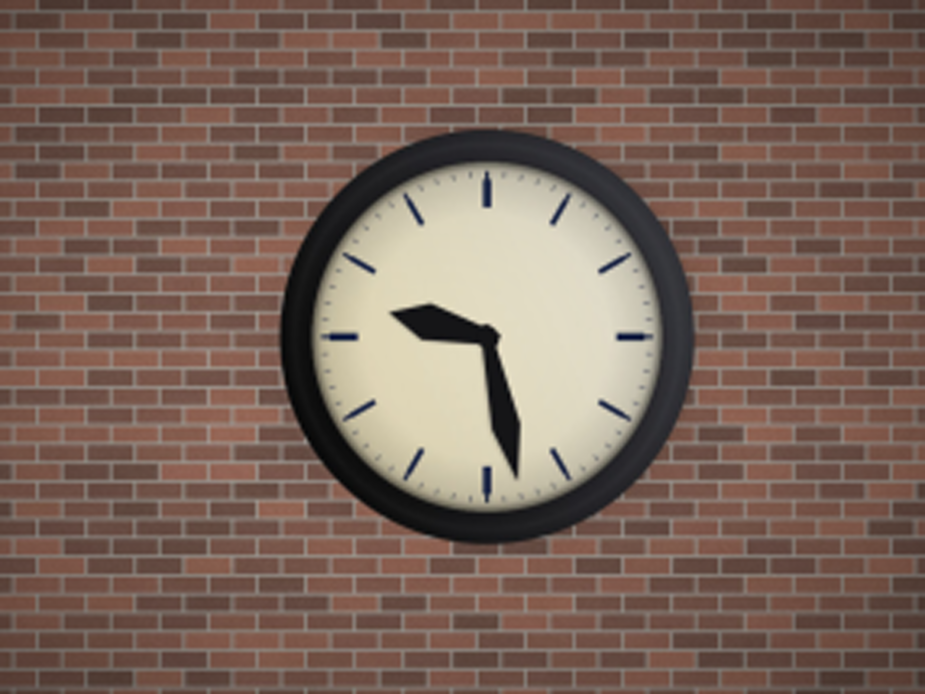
9:28
